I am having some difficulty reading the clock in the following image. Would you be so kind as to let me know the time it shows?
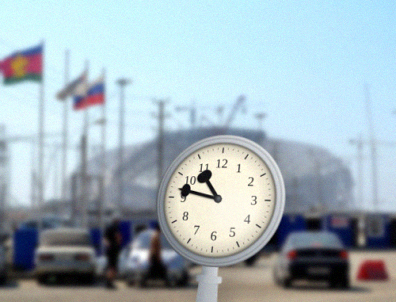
10:47
